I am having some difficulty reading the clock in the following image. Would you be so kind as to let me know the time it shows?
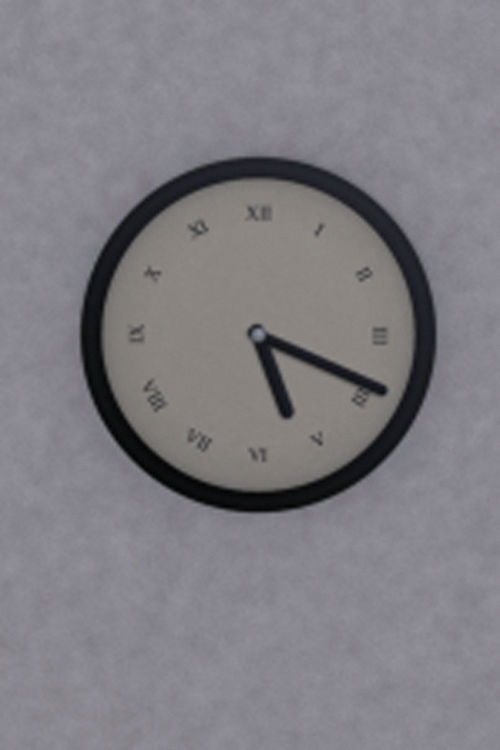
5:19
